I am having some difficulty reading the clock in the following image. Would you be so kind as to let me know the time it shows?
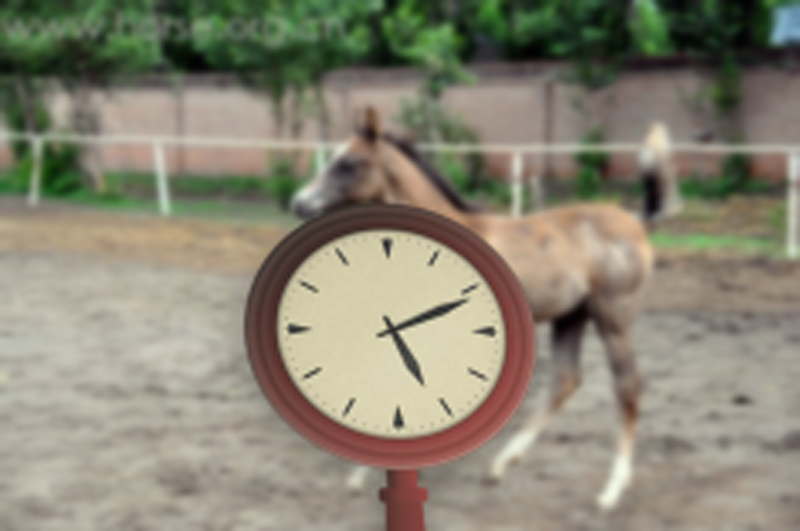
5:11
